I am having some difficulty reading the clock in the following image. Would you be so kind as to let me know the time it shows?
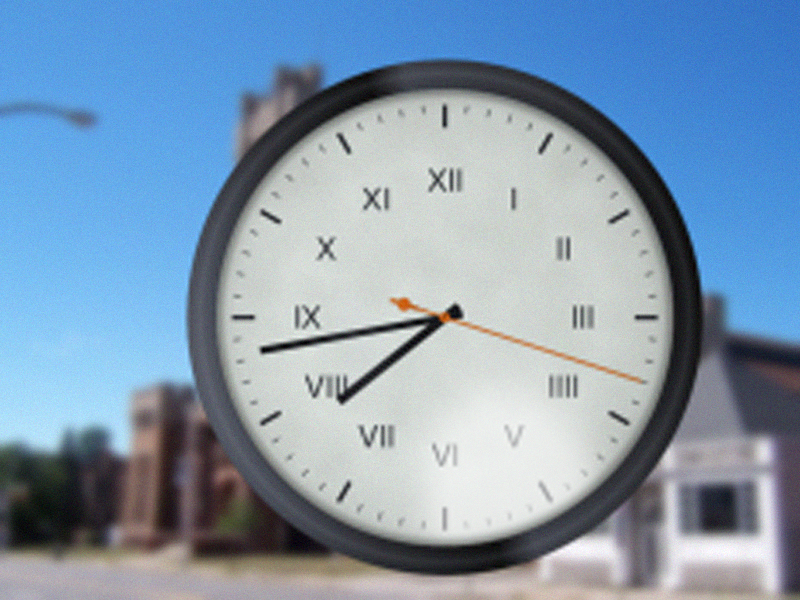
7:43:18
